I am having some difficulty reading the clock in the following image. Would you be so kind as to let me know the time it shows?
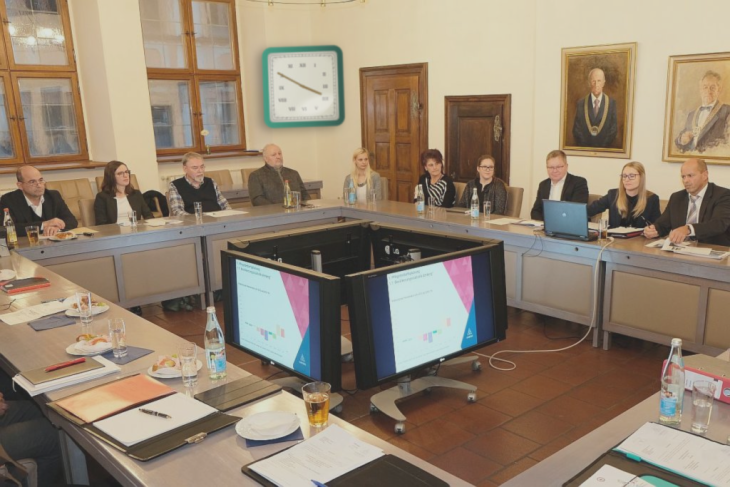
3:50
